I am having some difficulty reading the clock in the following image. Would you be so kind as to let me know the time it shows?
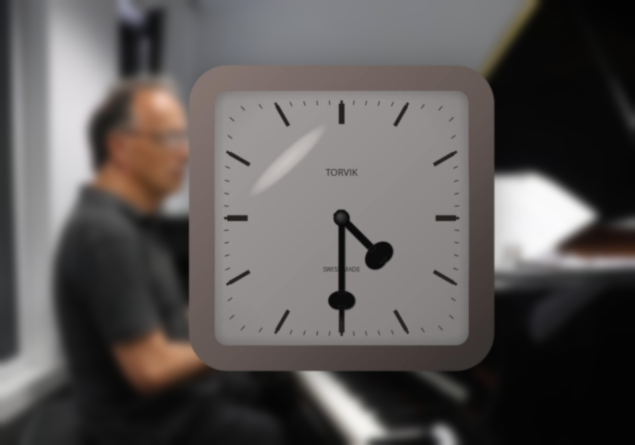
4:30
